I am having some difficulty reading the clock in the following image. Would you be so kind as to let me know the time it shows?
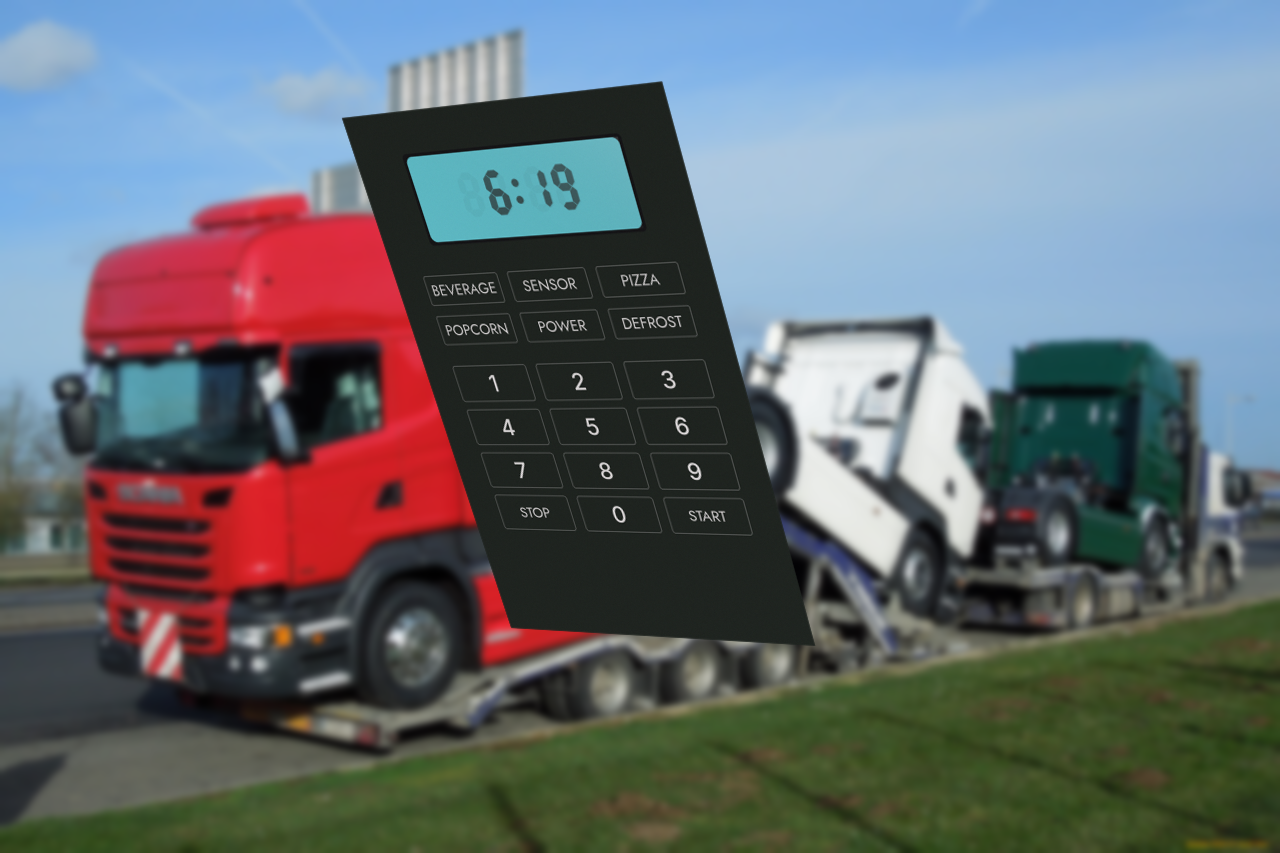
6:19
